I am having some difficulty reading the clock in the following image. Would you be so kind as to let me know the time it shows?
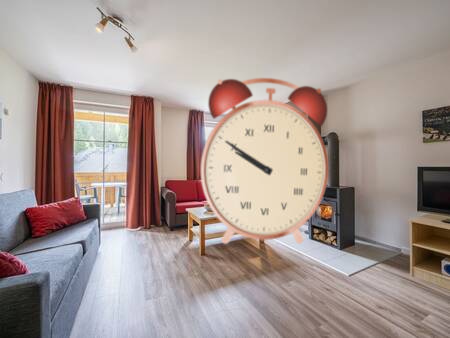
9:50
